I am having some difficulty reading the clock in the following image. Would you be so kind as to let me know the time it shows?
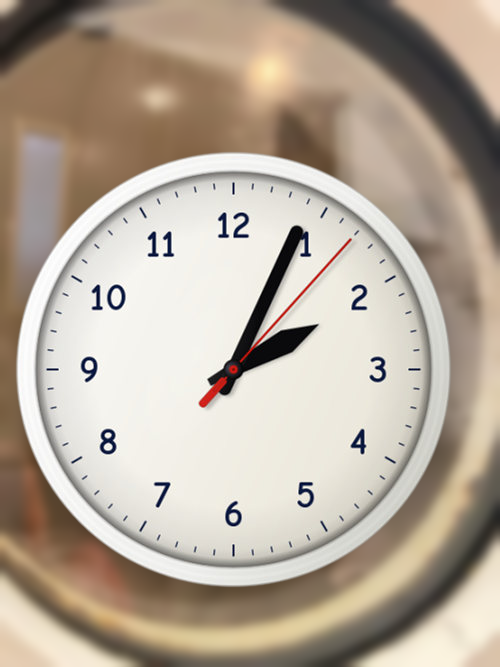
2:04:07
